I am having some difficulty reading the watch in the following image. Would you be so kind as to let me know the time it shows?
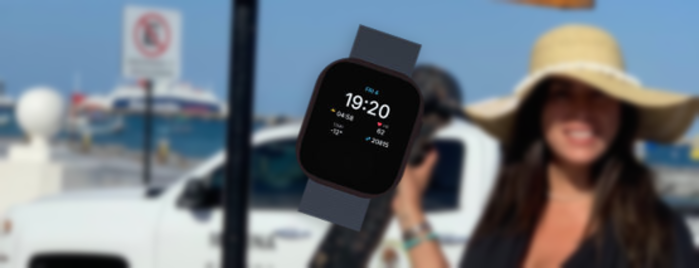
19:20
